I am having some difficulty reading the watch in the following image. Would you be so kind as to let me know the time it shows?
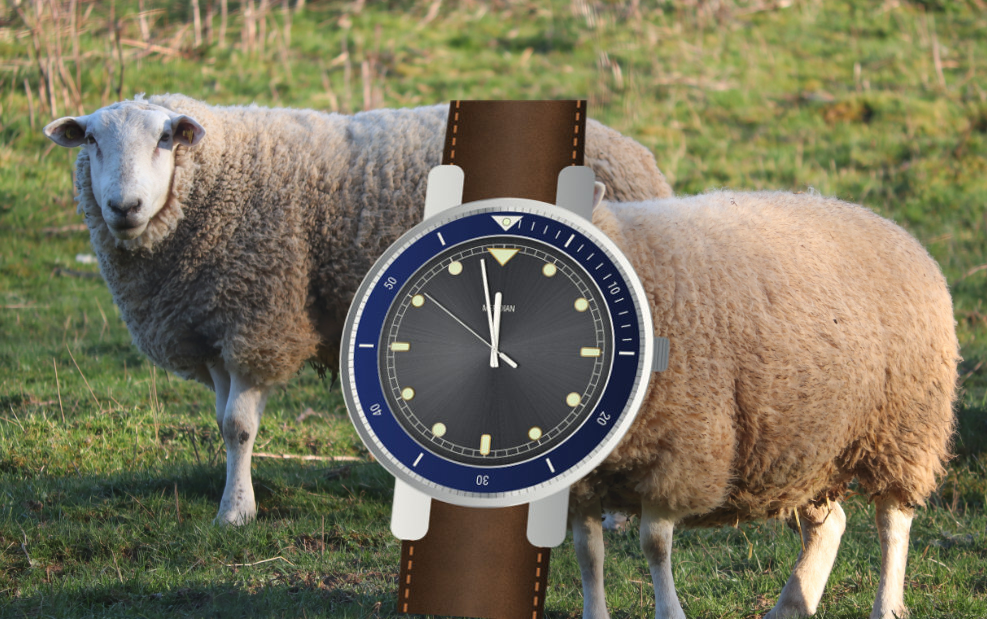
11:57:51
